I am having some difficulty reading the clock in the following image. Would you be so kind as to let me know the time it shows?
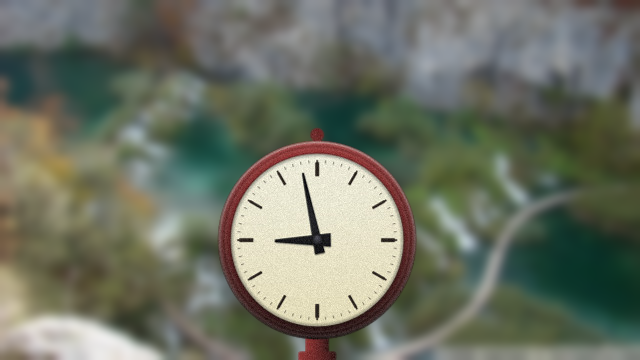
8:58
